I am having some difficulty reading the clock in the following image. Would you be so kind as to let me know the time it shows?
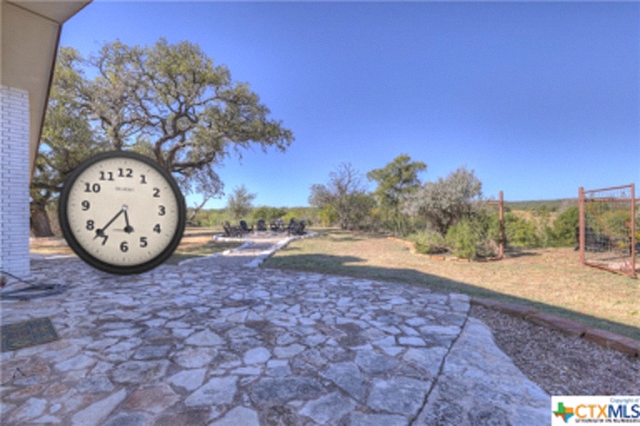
5:37
